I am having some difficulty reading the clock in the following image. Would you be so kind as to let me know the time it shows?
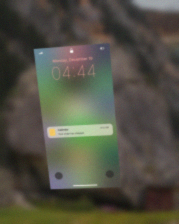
4:44
